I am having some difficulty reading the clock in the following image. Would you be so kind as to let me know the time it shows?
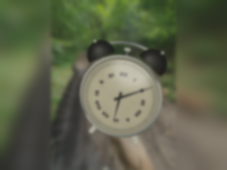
6:10
